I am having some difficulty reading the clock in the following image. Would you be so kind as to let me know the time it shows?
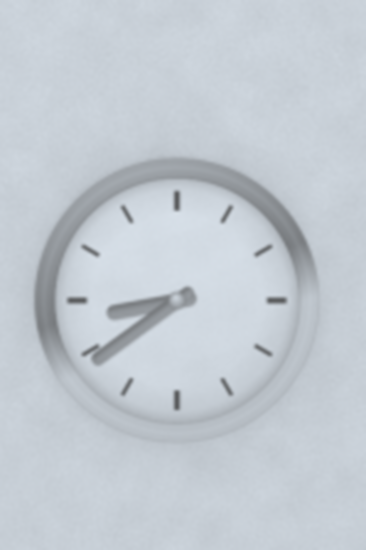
8:39
